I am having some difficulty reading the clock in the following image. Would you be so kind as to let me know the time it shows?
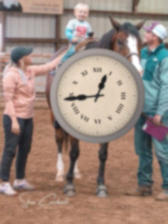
12:44
